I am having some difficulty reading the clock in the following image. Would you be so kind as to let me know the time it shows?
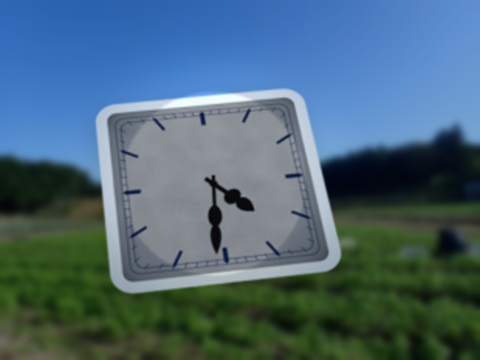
4:31
